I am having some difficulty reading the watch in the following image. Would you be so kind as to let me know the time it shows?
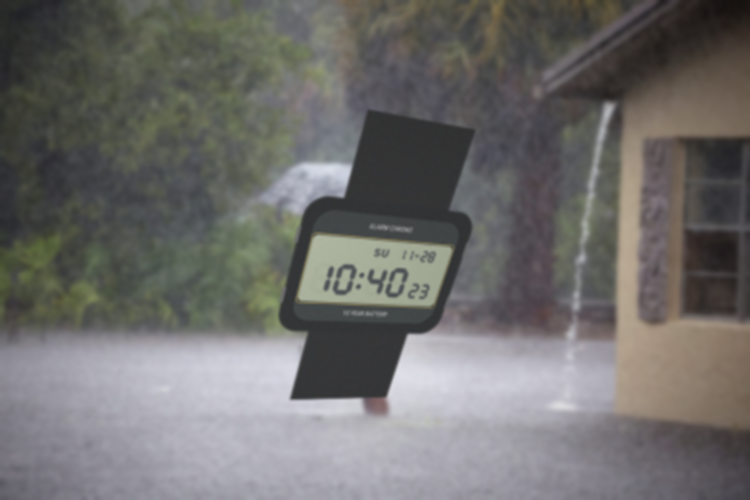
10:40:23
